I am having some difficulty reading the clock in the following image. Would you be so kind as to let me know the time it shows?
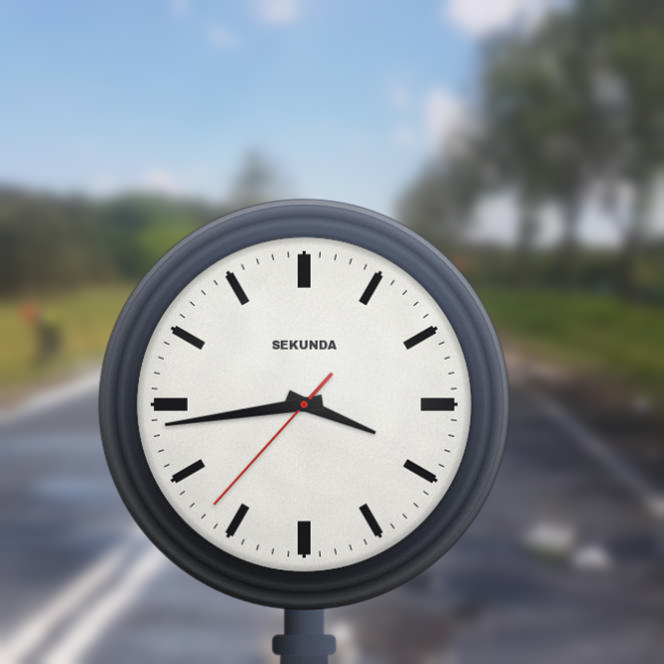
3:43:37
